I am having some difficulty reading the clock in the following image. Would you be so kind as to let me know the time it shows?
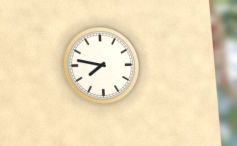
7:47
